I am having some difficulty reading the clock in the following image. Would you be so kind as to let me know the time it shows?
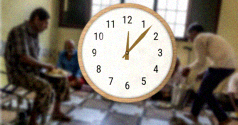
12:07
